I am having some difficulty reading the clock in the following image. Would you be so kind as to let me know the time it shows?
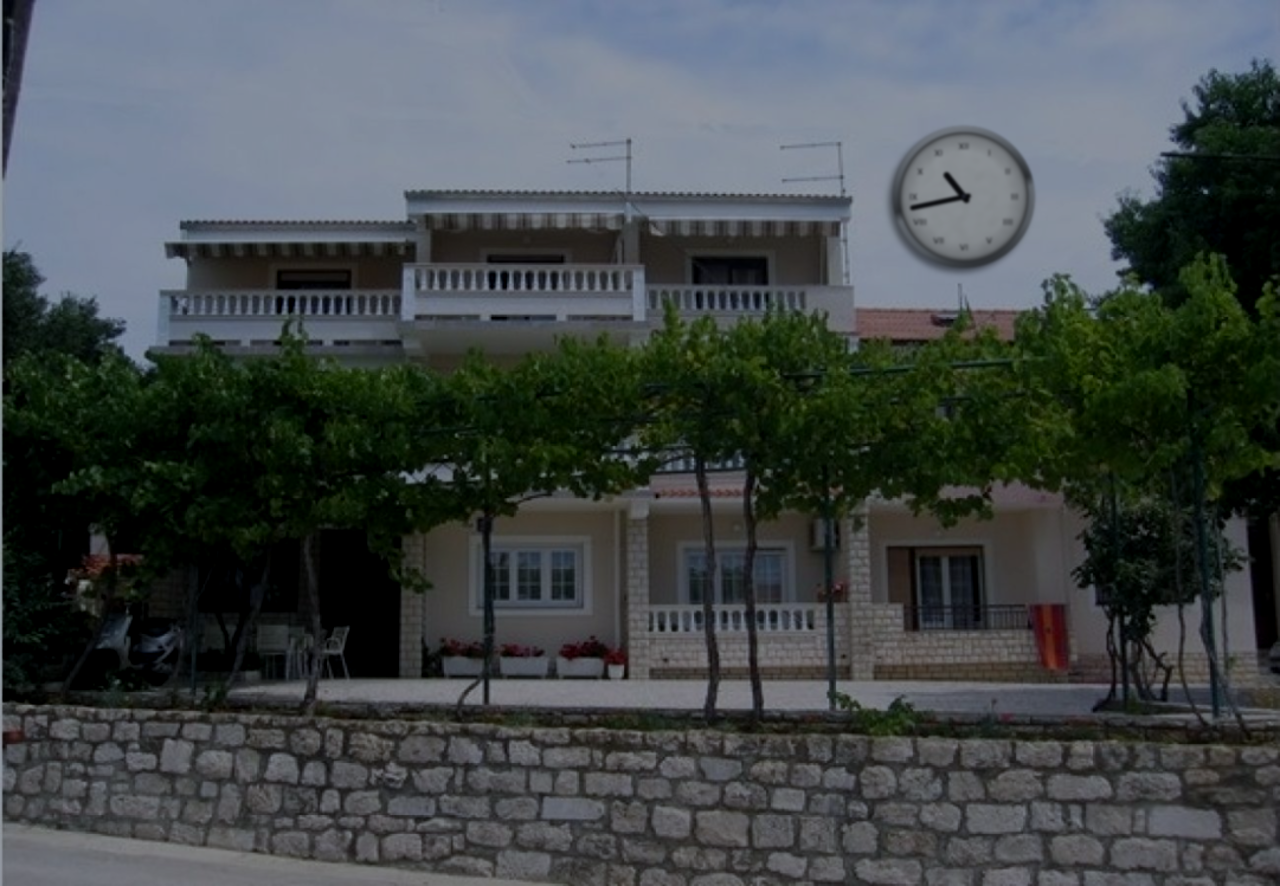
10:43
